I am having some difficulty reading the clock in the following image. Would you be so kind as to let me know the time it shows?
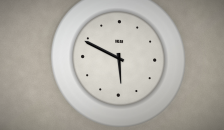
5:49
